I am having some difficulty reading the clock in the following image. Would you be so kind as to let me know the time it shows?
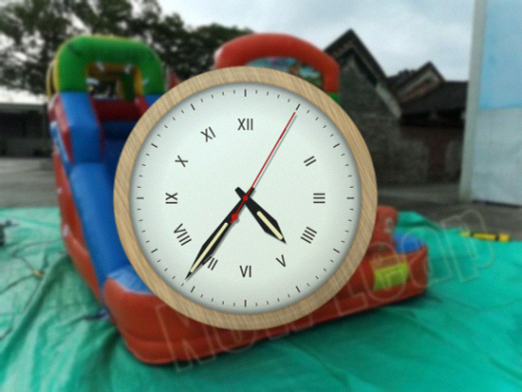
4:36:05
